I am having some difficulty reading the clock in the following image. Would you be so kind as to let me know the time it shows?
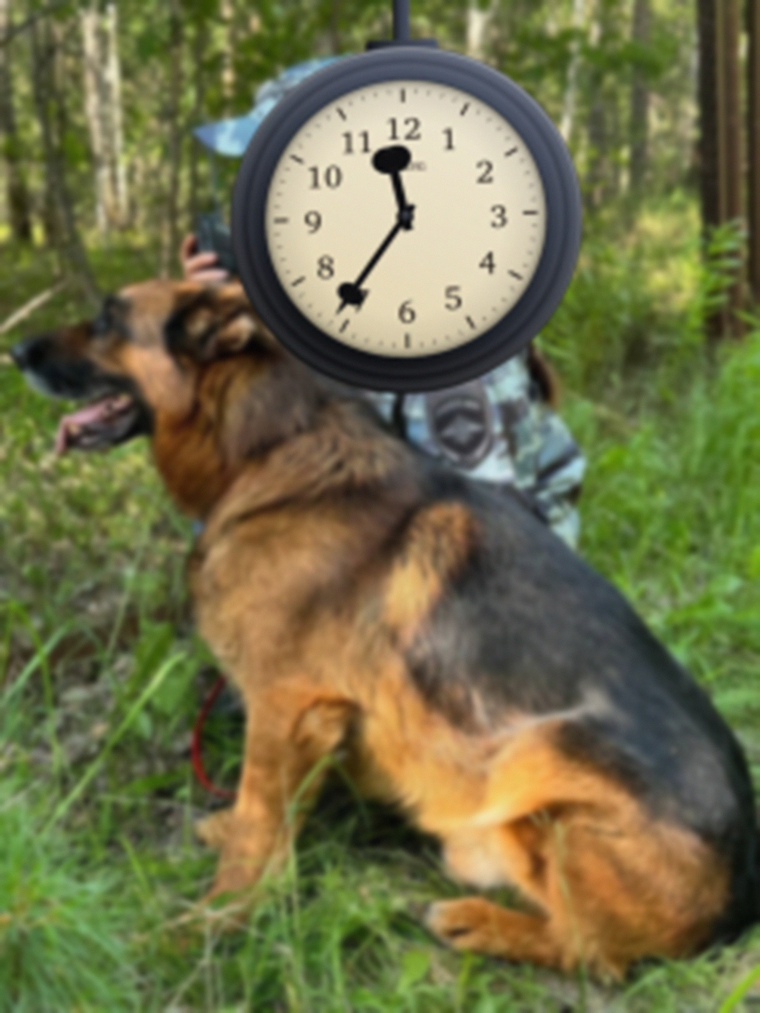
11:36
